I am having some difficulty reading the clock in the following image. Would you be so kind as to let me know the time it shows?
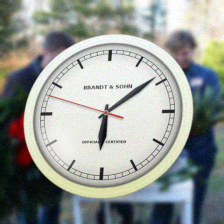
6:08:48
